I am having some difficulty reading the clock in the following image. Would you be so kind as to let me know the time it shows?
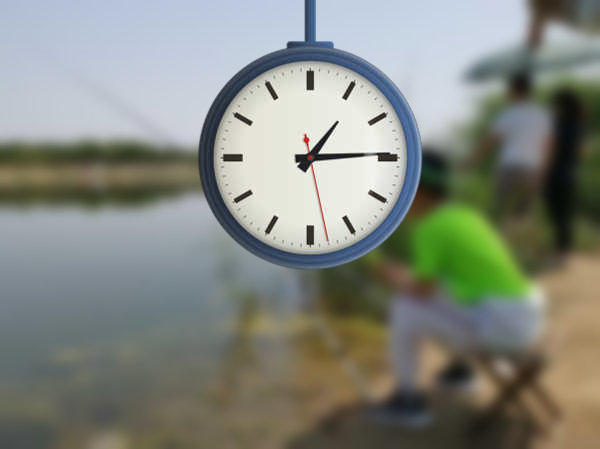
1:14:28
